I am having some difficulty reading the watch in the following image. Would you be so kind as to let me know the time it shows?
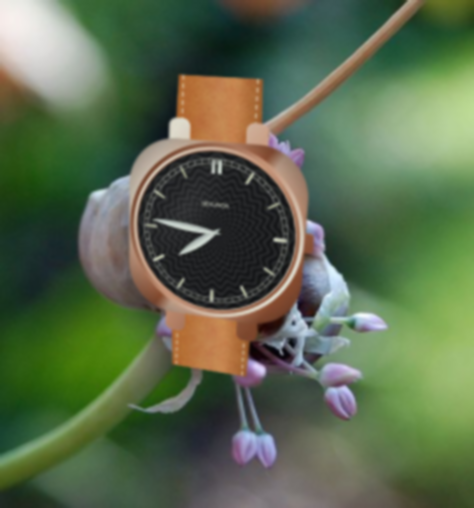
7:46
